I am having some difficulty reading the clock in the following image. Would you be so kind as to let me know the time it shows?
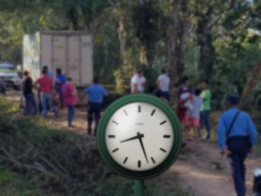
8:27
